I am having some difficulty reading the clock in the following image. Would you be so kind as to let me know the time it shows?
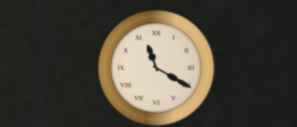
11:20
